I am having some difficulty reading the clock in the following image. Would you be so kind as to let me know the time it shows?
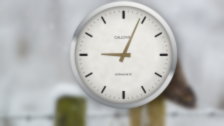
9:04
